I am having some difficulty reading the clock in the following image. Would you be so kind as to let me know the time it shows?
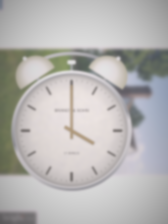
4:00
